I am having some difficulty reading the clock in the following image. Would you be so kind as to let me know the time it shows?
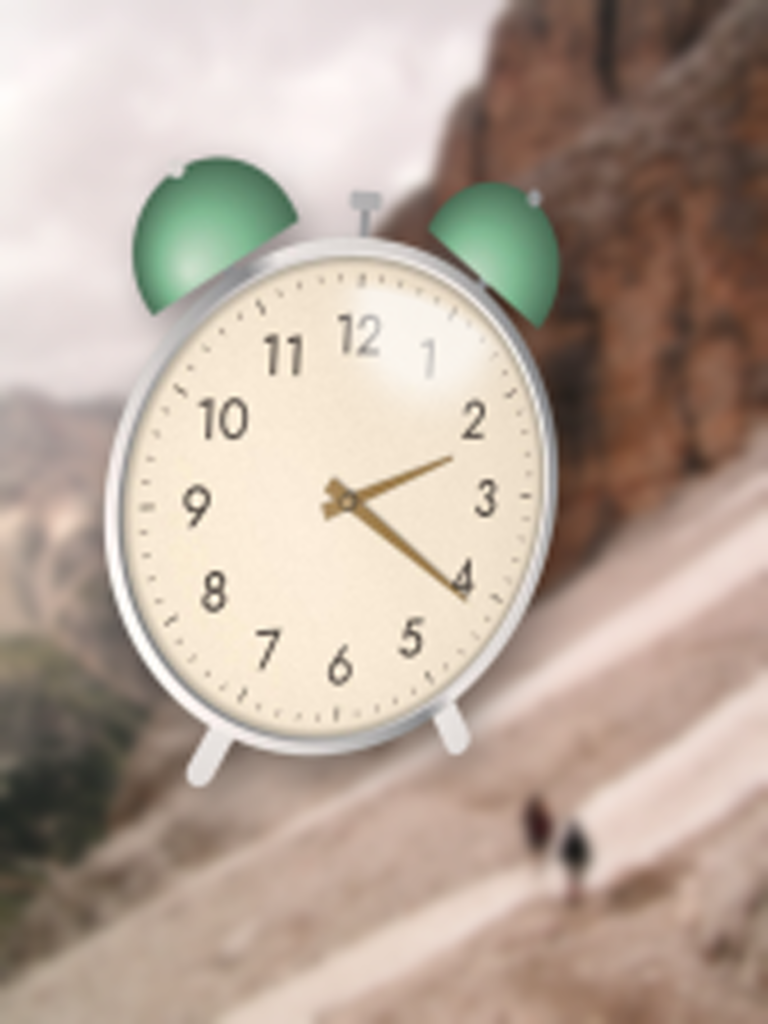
2:21
